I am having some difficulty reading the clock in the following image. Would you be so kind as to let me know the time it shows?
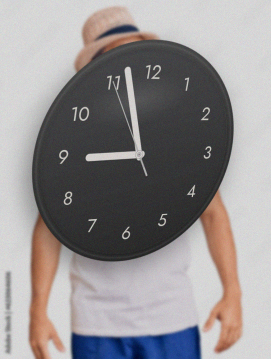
8:56:55
